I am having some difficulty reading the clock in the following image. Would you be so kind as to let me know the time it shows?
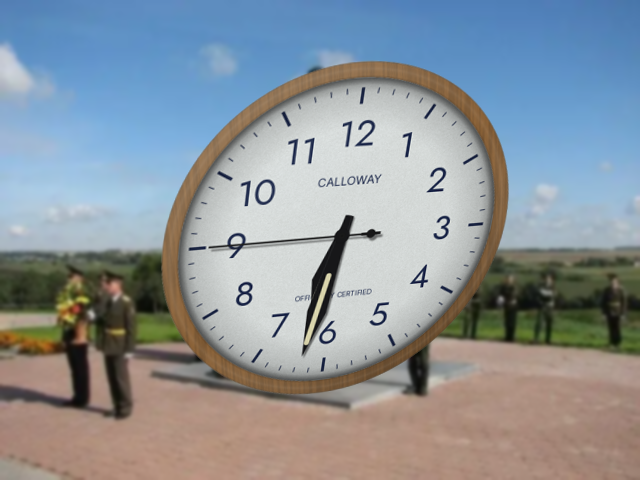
6:31:45
